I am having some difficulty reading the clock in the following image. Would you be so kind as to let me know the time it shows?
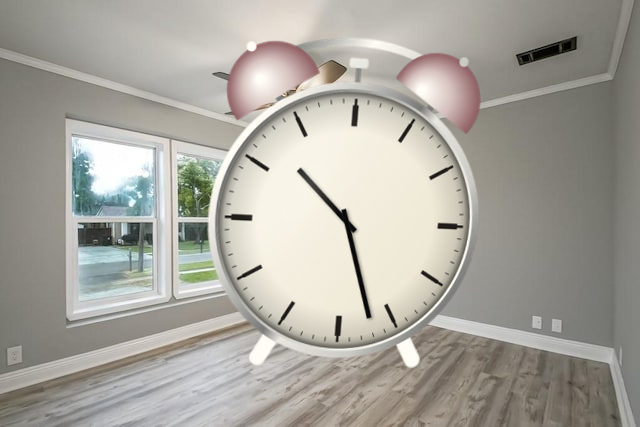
10:27
